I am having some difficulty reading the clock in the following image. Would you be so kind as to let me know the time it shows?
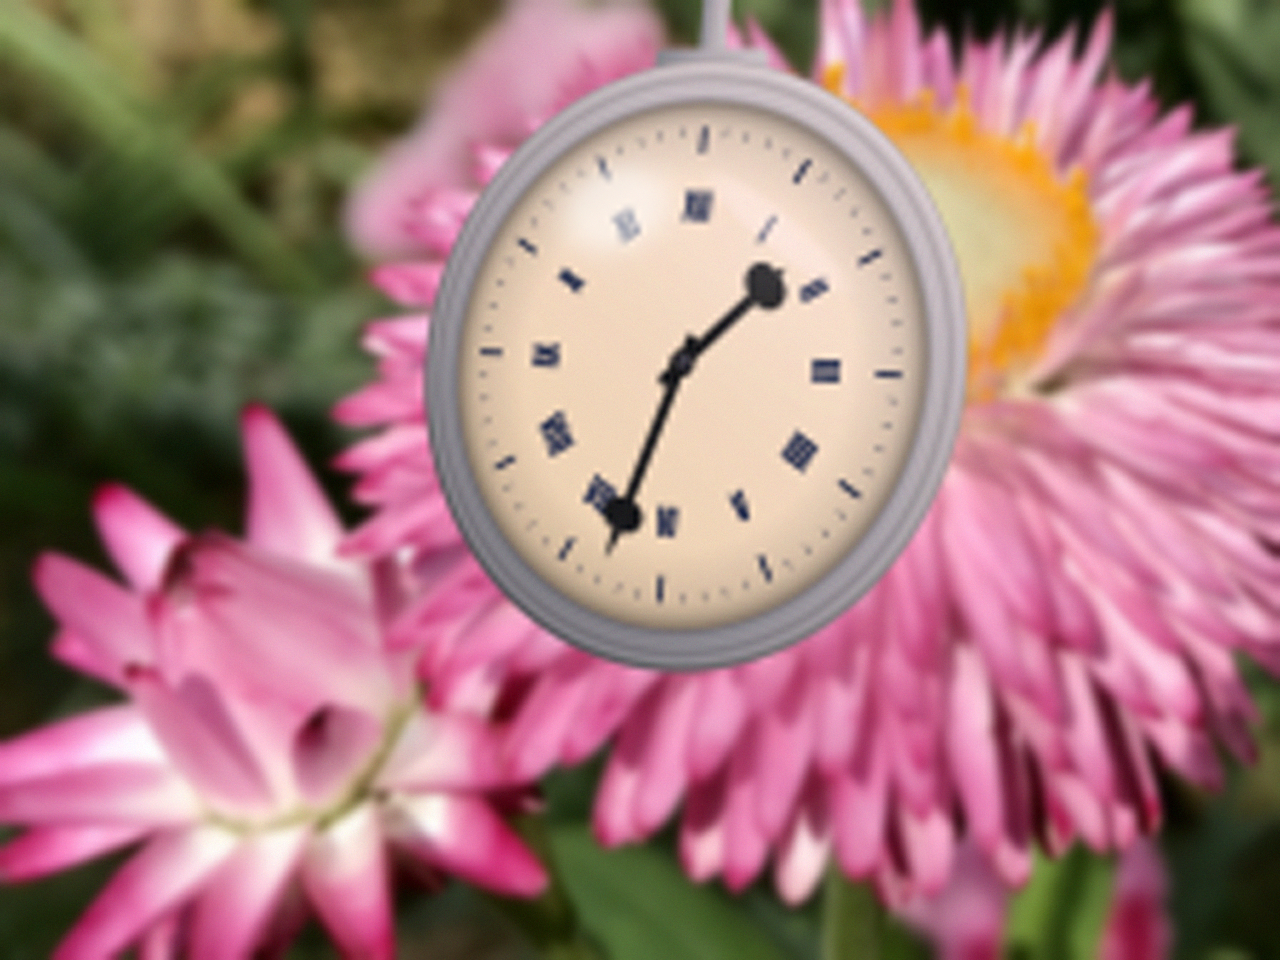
1:33
